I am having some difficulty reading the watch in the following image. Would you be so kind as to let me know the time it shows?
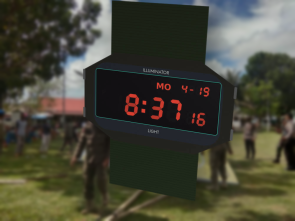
8:37:16
